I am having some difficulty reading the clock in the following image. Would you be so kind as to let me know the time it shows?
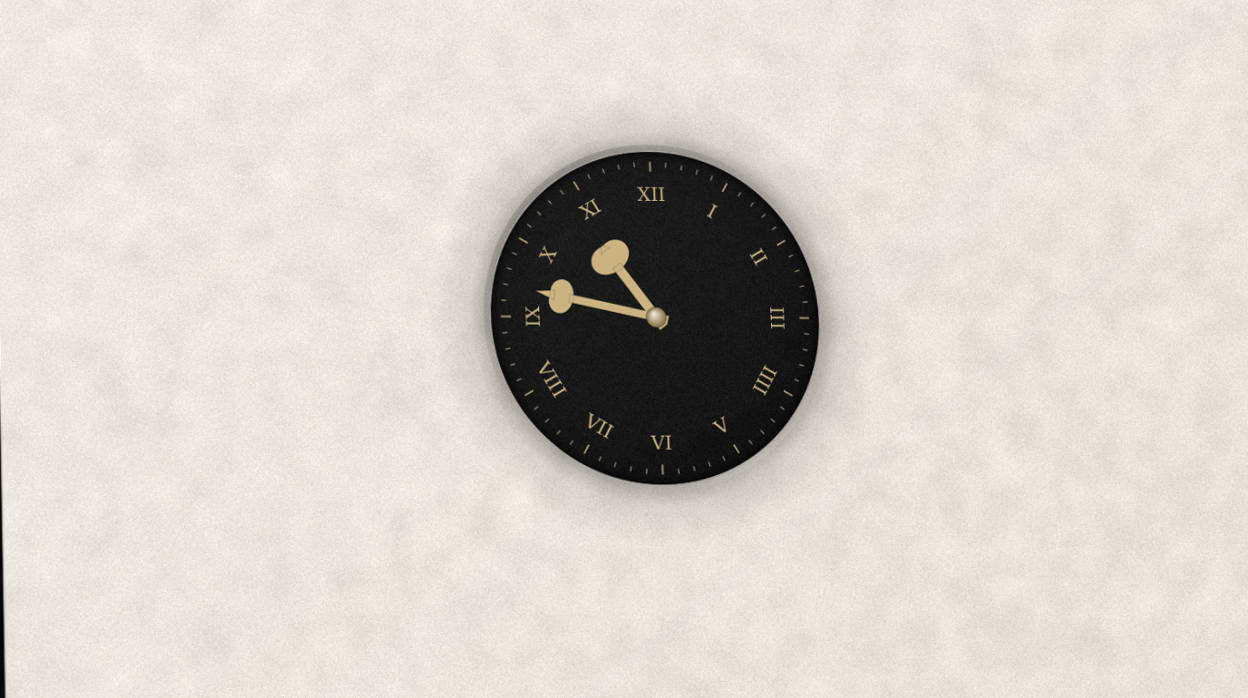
10:47
